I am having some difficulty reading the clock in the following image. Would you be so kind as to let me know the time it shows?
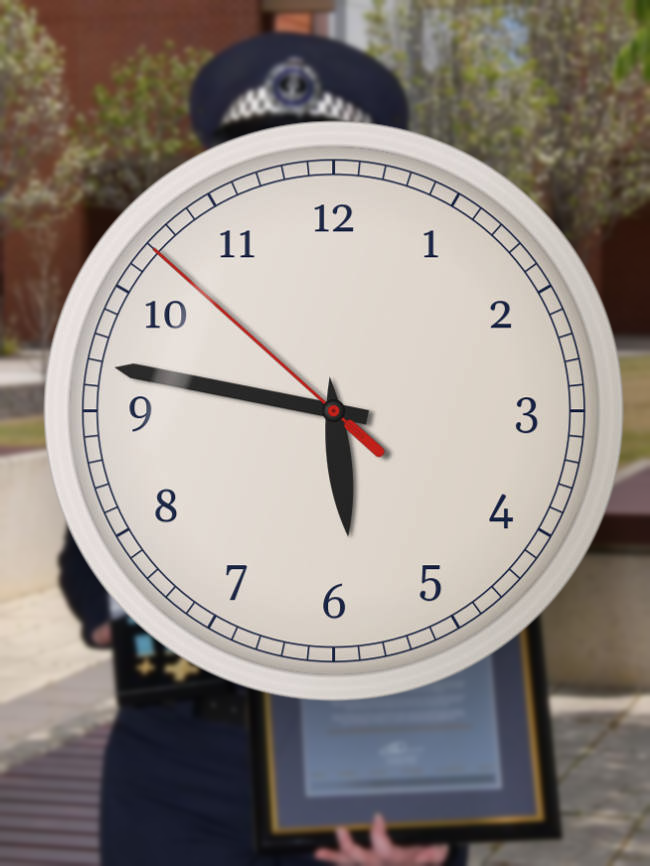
5:46:52
